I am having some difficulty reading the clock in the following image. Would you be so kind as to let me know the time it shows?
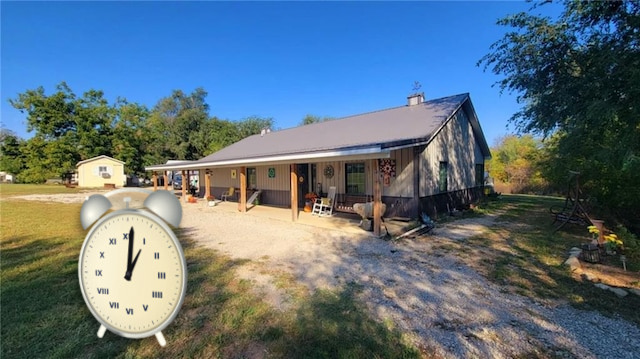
1:01
